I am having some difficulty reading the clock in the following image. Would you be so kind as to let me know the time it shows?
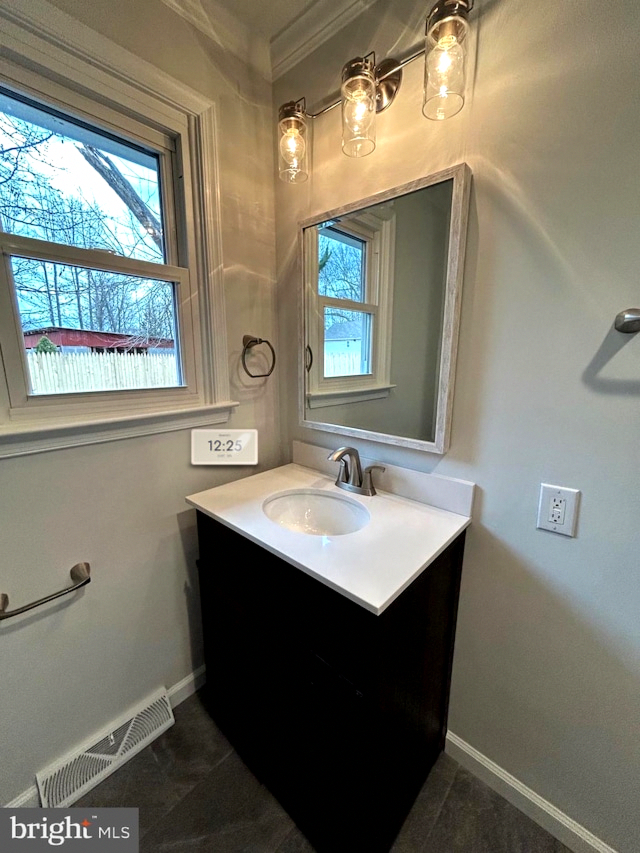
12:25
